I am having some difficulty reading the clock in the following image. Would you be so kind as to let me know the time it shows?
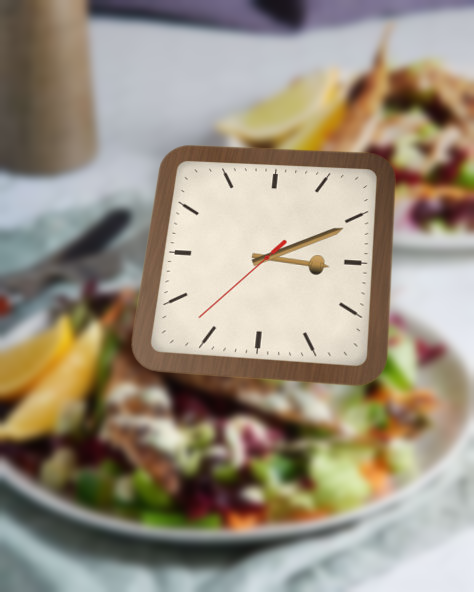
3:10:37
